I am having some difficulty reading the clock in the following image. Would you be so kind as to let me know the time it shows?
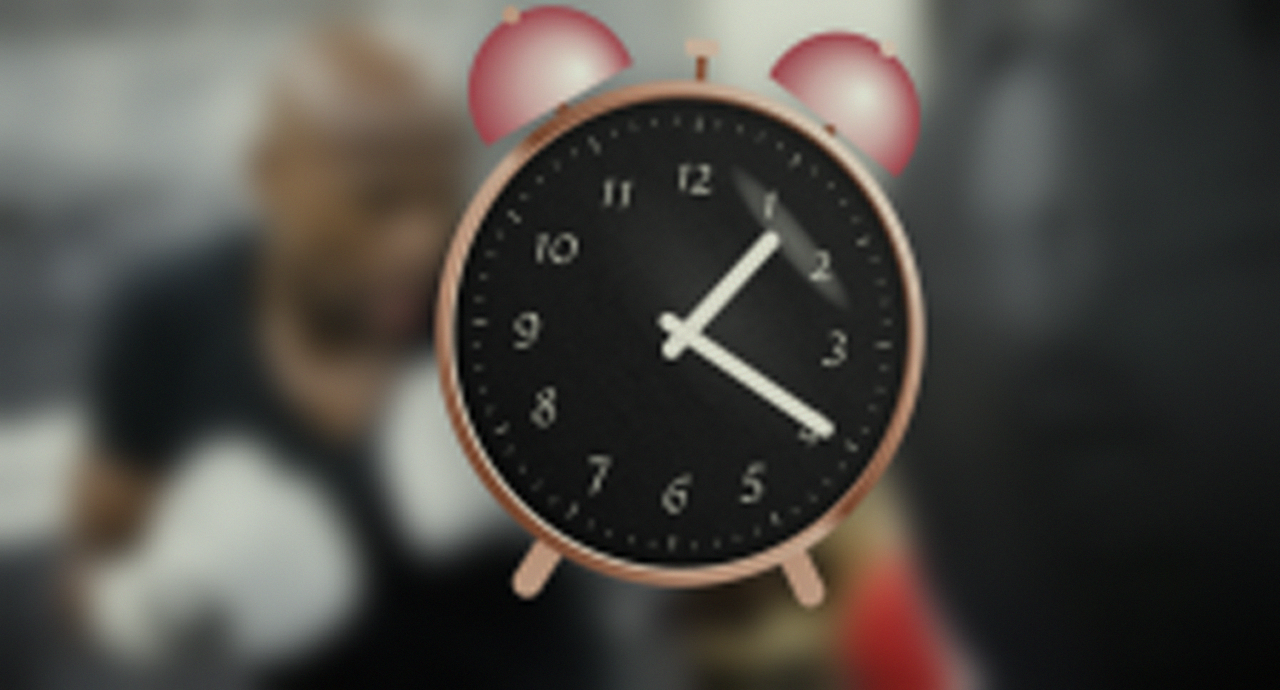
1:20
